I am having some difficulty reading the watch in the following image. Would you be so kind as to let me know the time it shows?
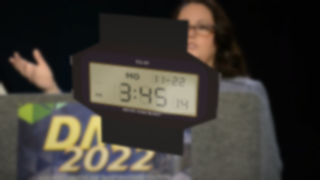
3:45
